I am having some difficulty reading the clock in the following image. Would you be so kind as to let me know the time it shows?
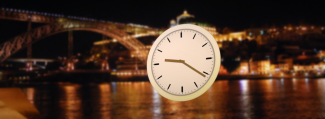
9:21
